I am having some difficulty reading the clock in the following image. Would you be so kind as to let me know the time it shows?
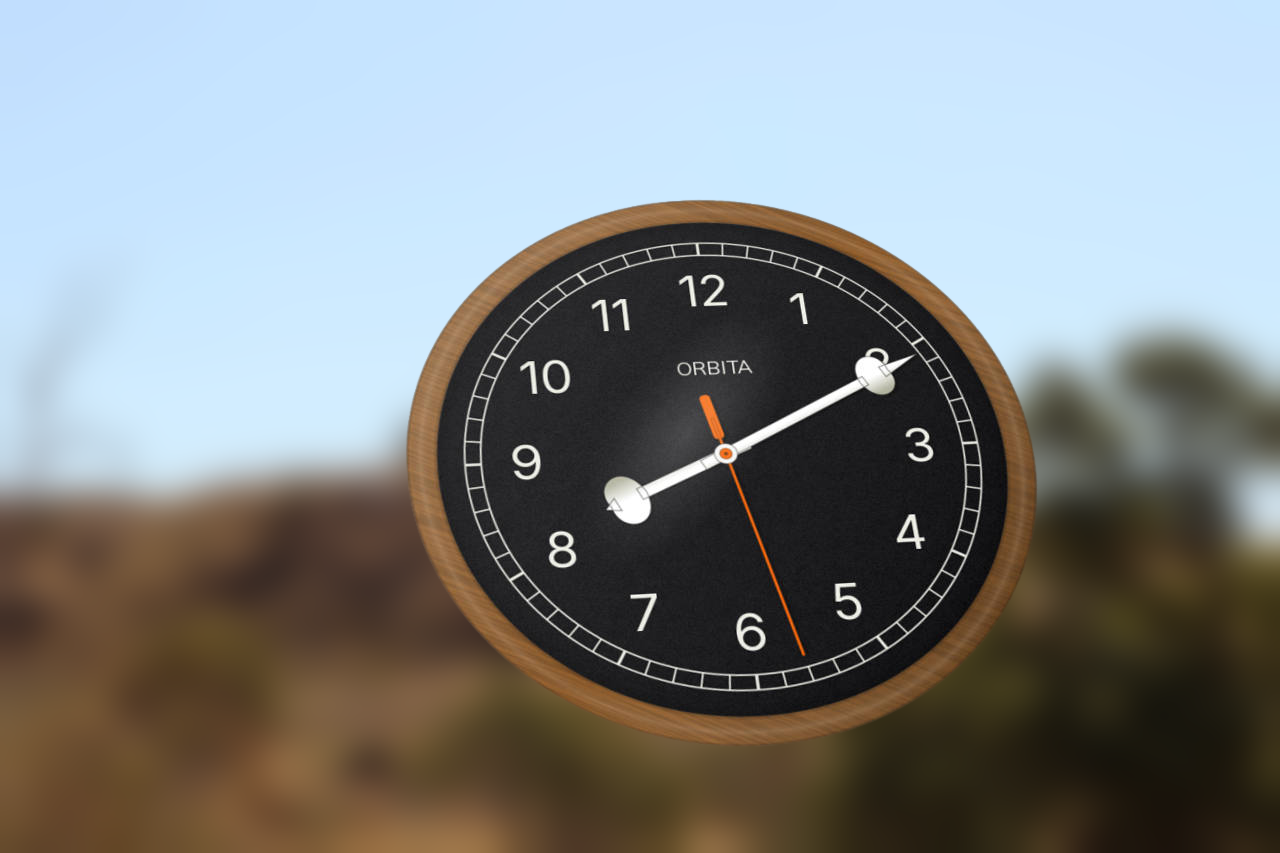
8:10:28
